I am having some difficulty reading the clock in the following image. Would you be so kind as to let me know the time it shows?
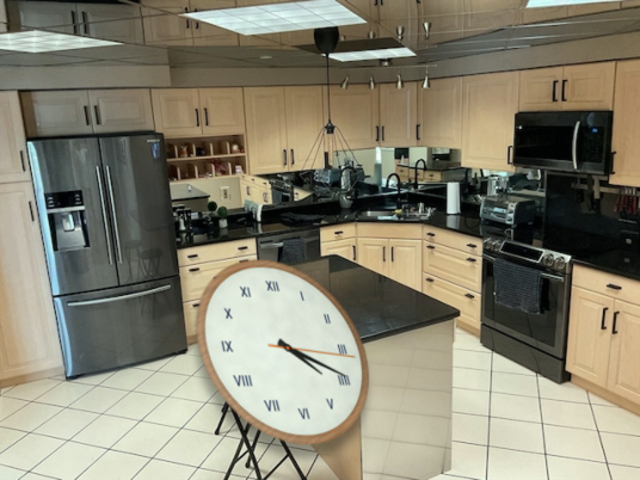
4:19:16
